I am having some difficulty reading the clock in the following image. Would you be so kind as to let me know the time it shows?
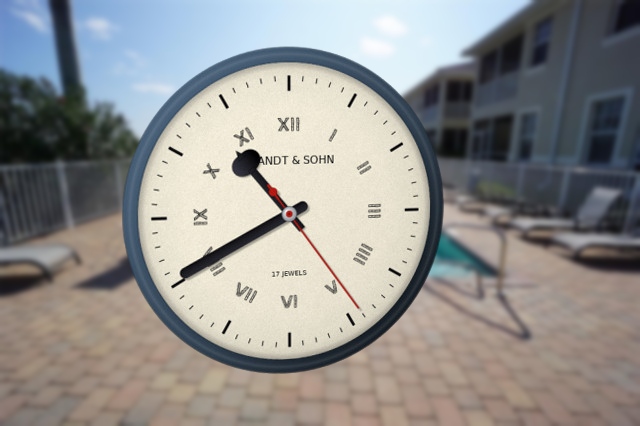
10:40:24
